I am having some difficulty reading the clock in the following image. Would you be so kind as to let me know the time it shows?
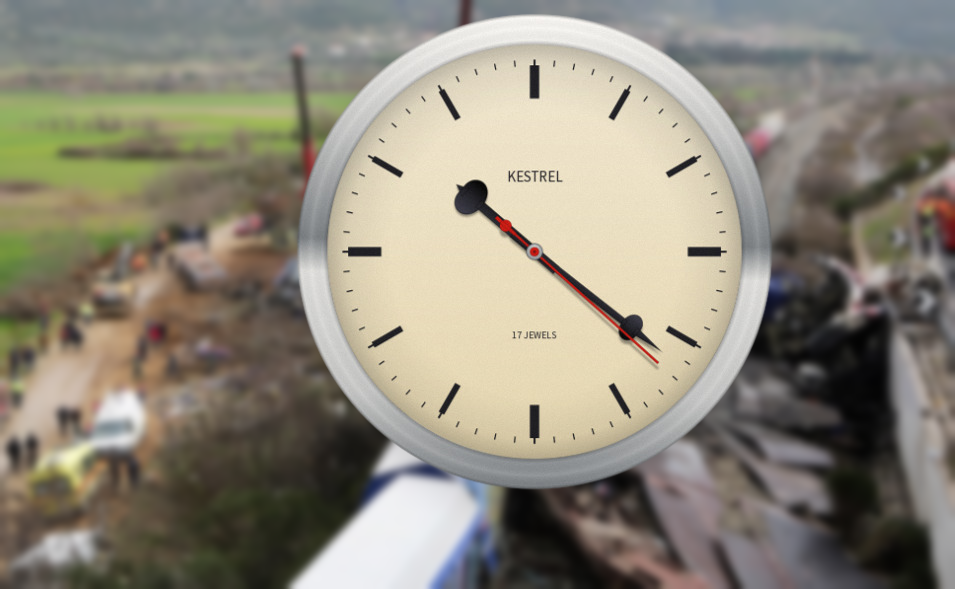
10:21:22
